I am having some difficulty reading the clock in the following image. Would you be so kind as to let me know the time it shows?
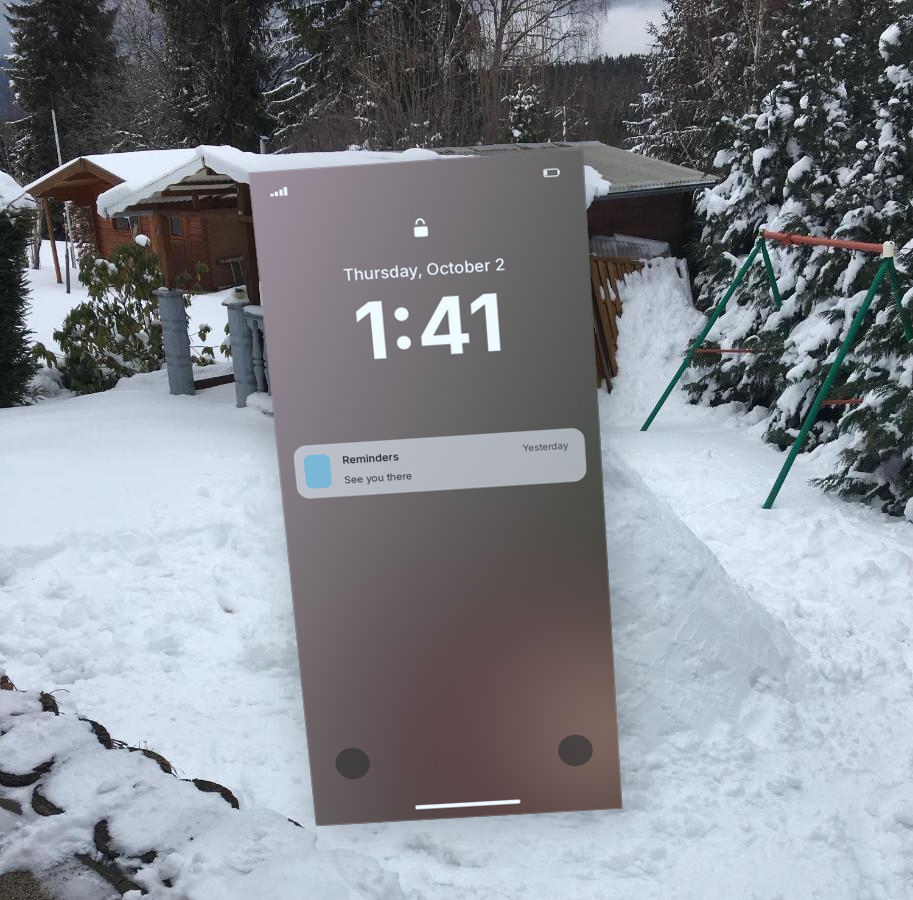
1:41
